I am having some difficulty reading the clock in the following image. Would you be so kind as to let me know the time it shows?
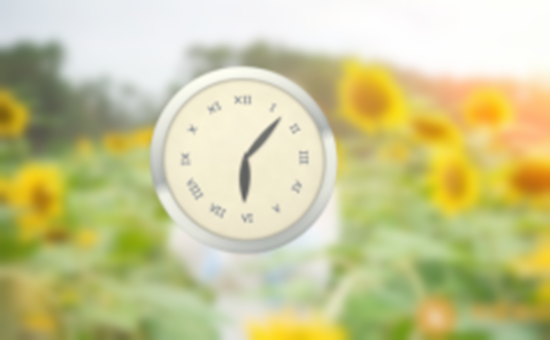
6:07
